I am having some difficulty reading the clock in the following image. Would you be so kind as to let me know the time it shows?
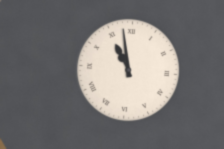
10:58
